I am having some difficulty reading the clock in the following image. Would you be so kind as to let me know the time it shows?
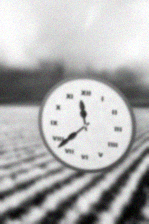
11:38
